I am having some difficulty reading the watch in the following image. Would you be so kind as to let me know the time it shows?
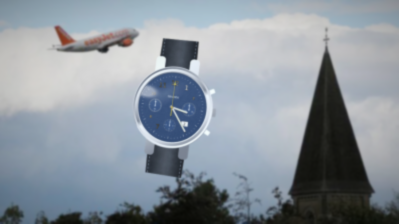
3:24
